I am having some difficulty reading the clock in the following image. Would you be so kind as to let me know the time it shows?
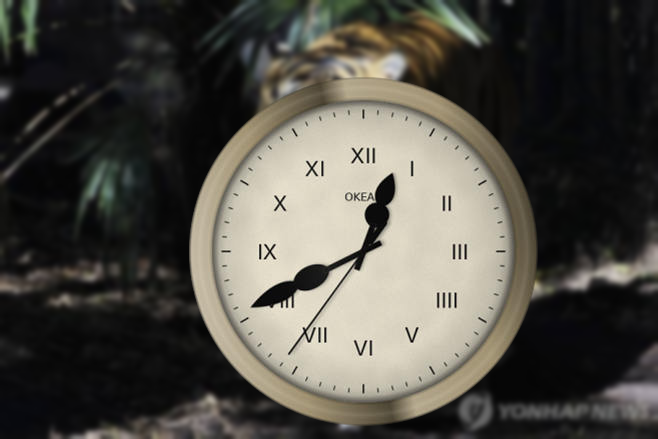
12:40:36
